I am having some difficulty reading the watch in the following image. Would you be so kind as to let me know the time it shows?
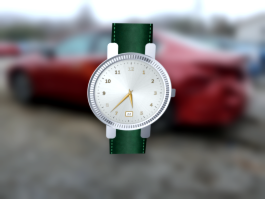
5:37
